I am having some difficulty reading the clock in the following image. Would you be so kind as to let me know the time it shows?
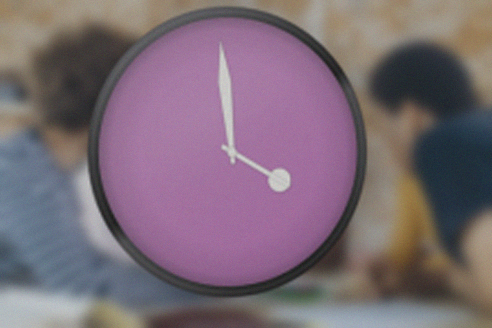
3:59
